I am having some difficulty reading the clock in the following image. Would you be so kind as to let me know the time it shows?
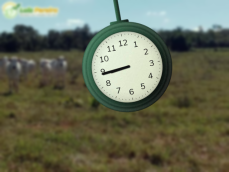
8:44
